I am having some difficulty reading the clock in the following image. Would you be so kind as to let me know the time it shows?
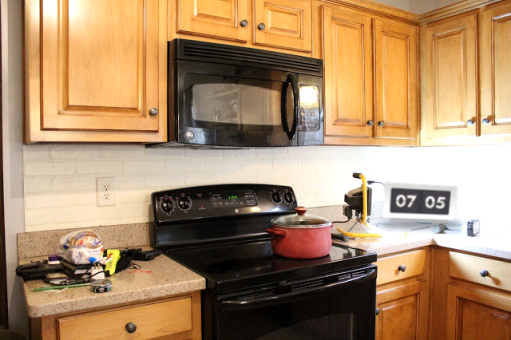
7:05
